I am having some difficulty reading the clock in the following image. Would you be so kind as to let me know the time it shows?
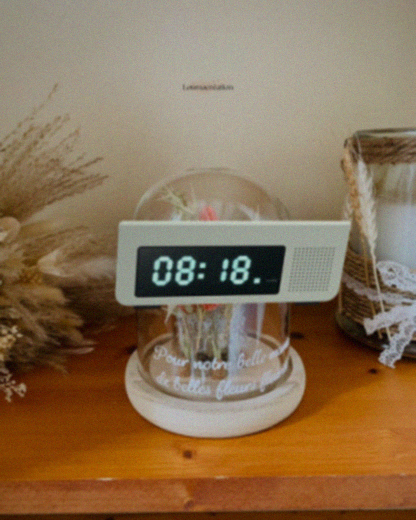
8:18
